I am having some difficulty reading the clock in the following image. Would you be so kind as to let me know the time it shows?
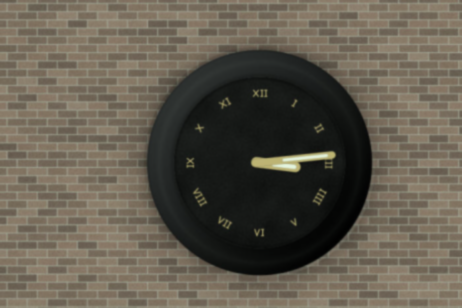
3:14
